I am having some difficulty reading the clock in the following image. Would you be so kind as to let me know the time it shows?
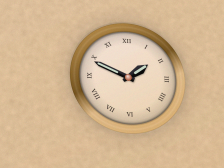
1:49
